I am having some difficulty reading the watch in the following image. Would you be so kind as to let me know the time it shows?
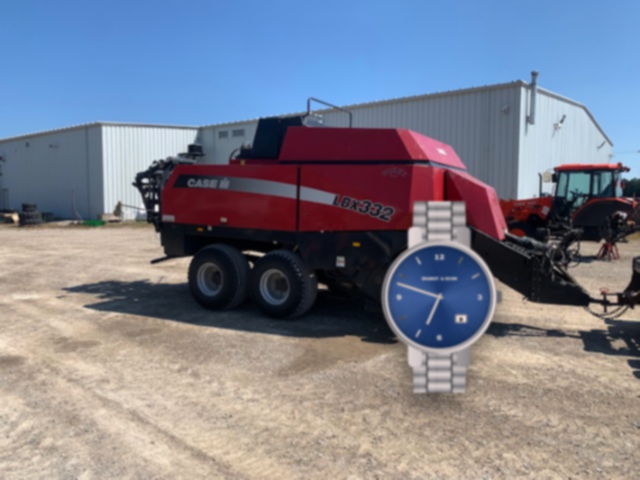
6:48
